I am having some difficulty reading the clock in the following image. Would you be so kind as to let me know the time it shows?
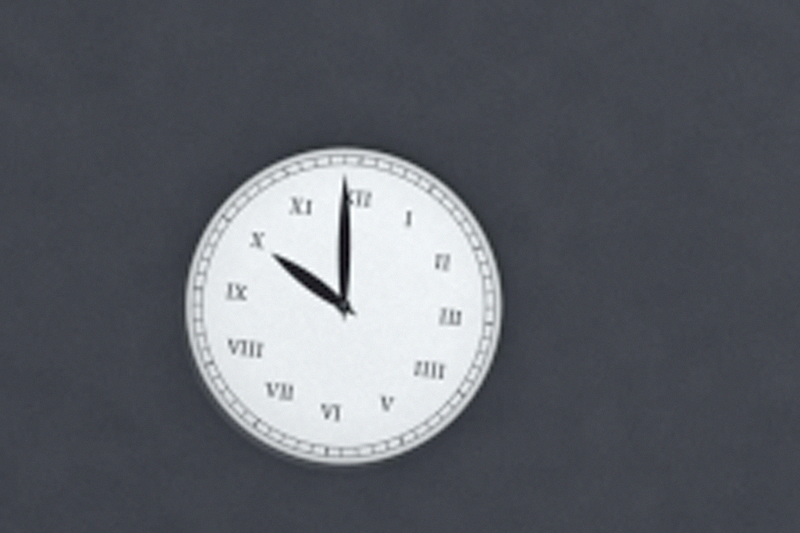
9:59
